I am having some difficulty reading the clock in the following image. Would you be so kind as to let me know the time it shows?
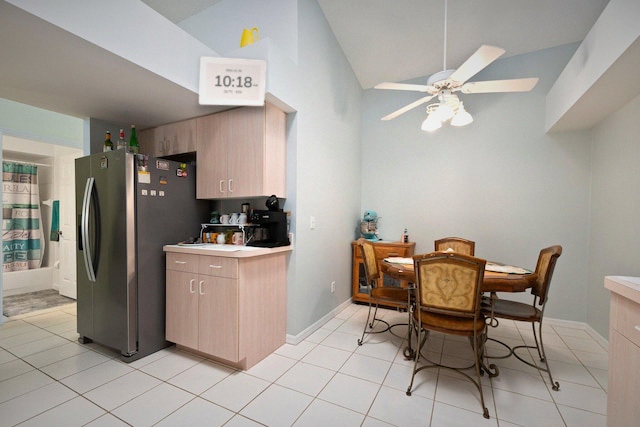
10:18
